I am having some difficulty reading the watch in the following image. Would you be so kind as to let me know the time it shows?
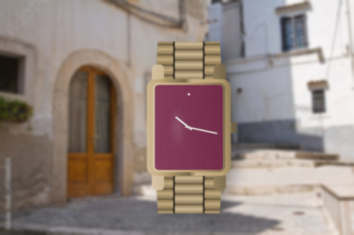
10:17
